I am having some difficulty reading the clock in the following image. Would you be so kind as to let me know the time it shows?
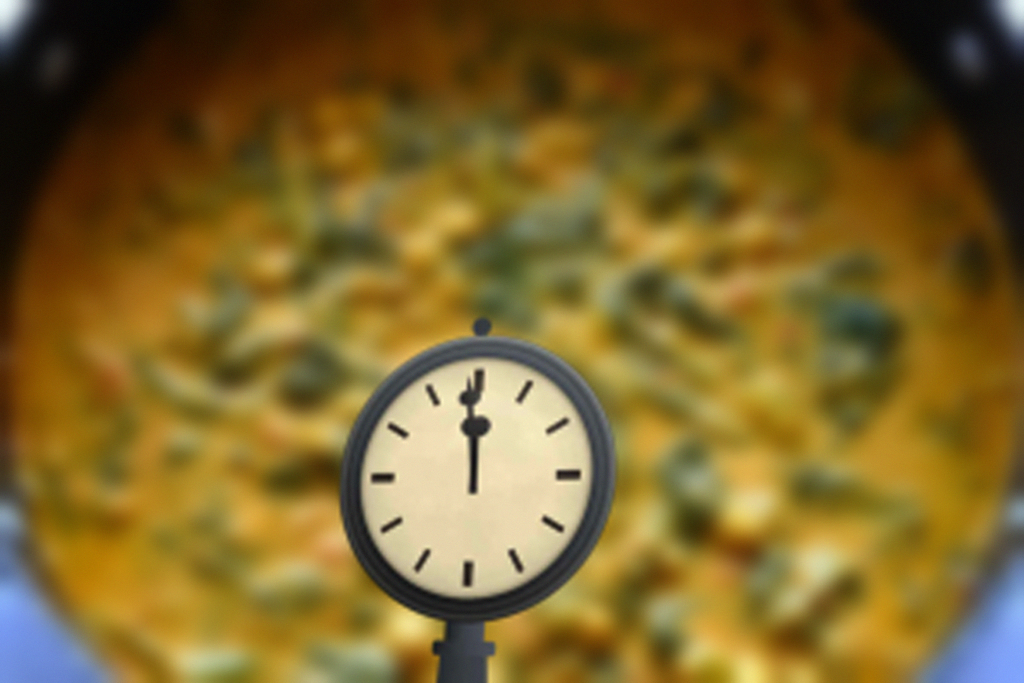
11:59
